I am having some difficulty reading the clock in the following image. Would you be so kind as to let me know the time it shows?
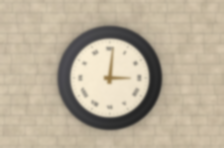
3:01
